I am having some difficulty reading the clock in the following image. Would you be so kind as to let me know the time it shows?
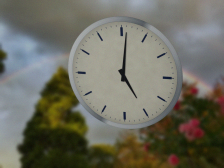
5:01
